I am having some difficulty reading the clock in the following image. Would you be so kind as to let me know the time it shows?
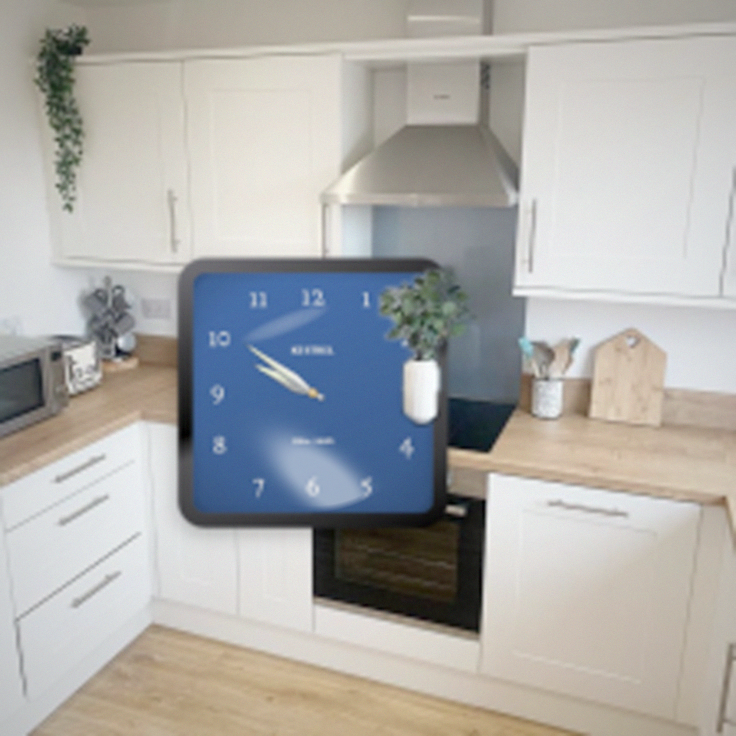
9:51
